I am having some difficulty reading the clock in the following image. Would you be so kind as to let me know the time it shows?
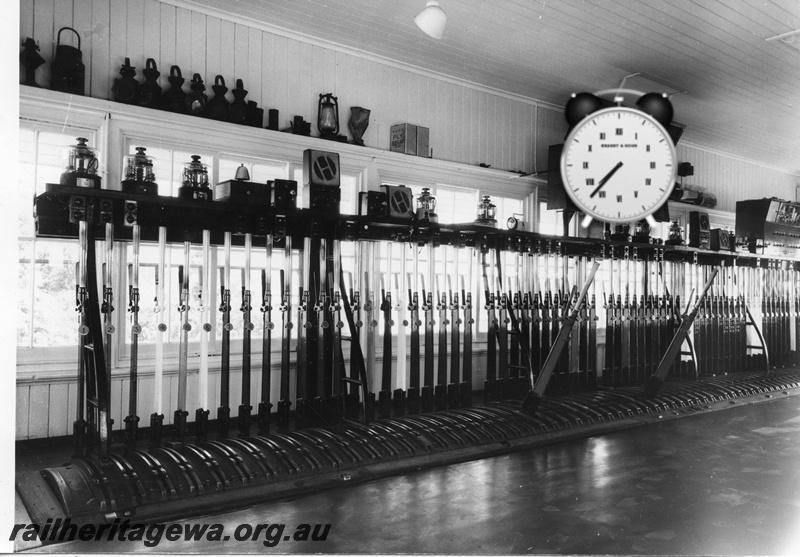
7:37
